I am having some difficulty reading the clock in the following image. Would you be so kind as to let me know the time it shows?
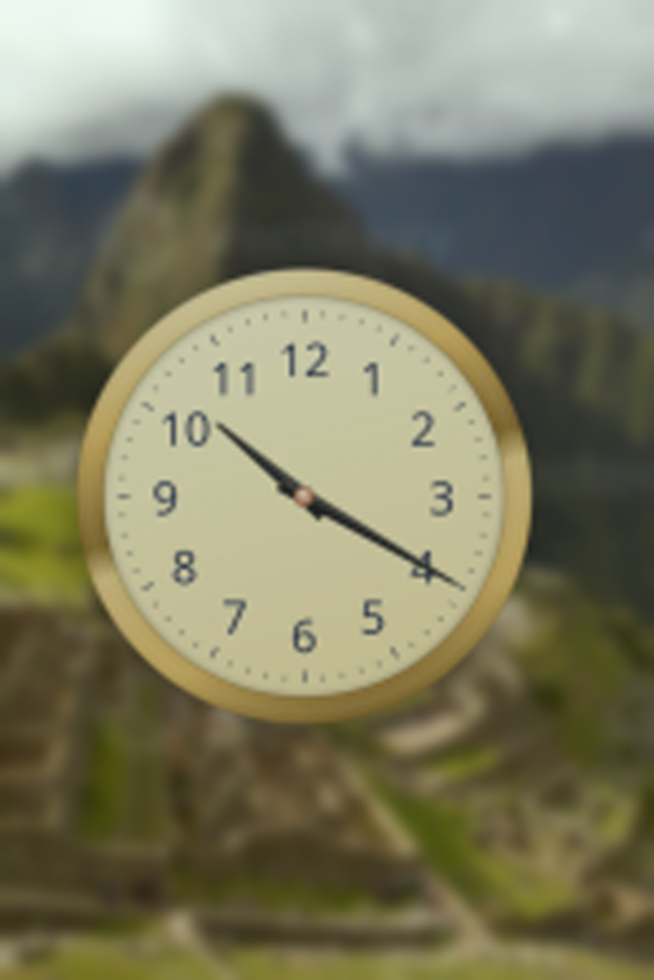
10:20
